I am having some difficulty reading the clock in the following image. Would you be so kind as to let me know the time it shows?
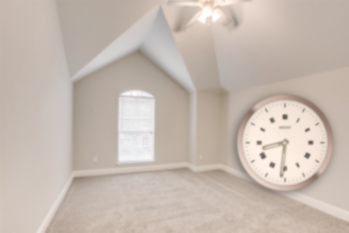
8:31
